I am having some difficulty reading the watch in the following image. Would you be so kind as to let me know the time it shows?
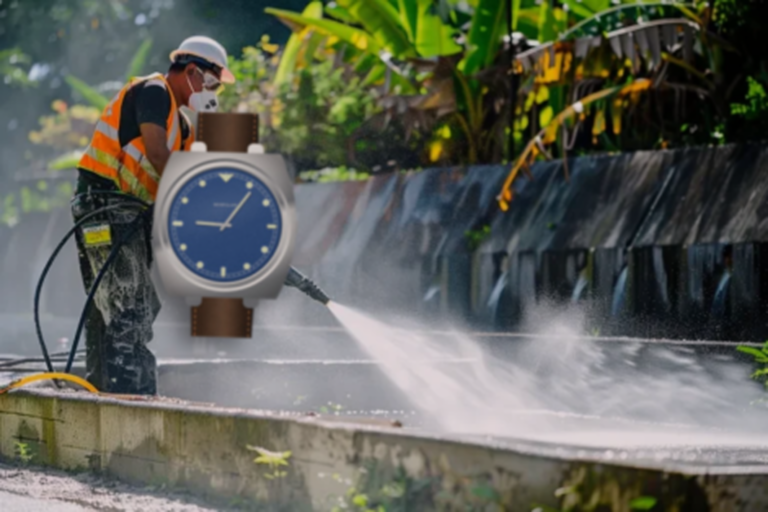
9:06
